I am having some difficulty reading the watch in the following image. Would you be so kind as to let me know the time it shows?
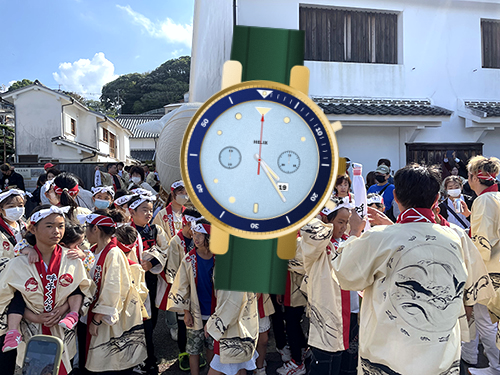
4:24
